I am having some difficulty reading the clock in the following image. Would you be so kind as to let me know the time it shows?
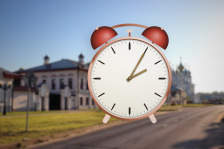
2:05
